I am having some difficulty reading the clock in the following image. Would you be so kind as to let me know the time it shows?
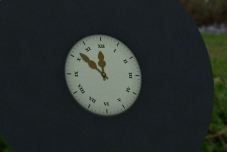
11:52
